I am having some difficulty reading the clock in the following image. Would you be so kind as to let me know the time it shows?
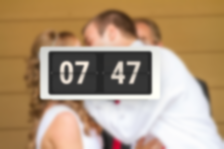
7:47
